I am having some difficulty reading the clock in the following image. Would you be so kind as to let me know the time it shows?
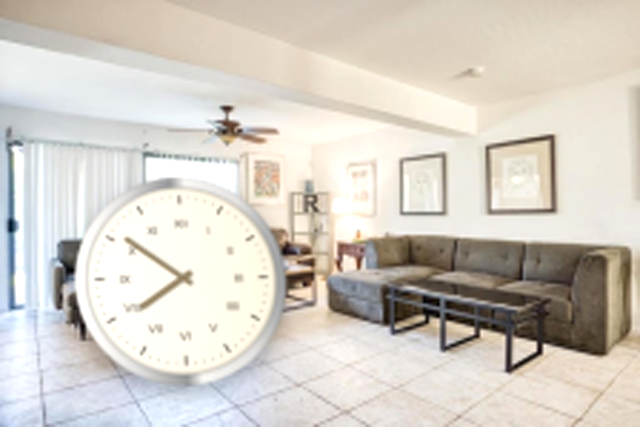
7:51
